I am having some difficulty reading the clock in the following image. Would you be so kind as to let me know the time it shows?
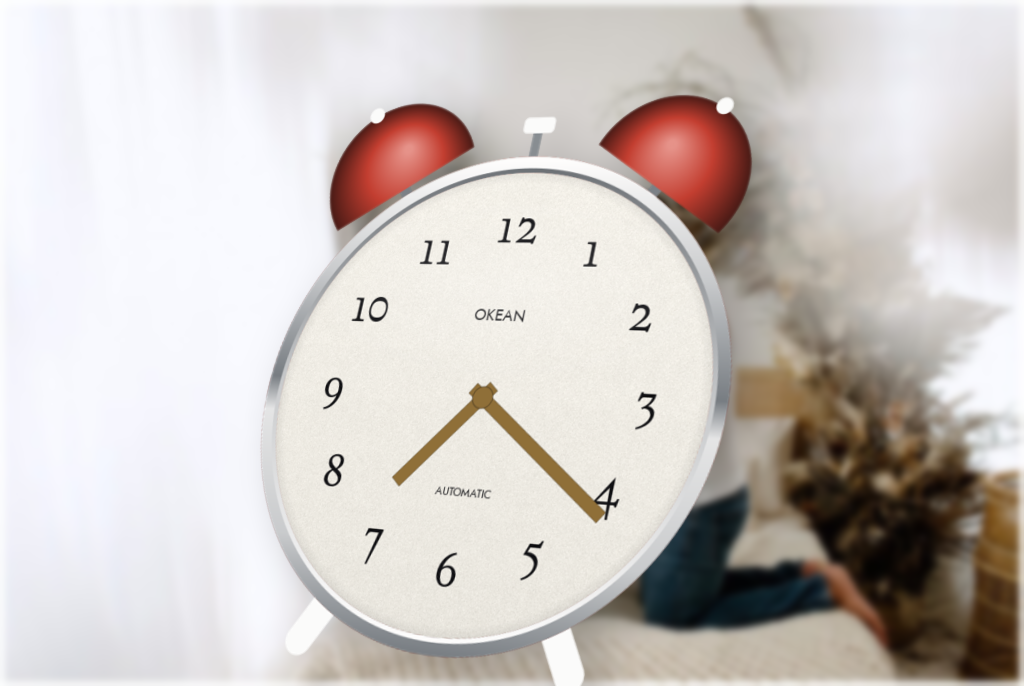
7:21
